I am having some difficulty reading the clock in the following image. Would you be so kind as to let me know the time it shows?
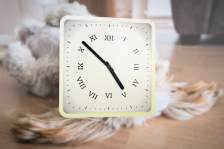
4:52
